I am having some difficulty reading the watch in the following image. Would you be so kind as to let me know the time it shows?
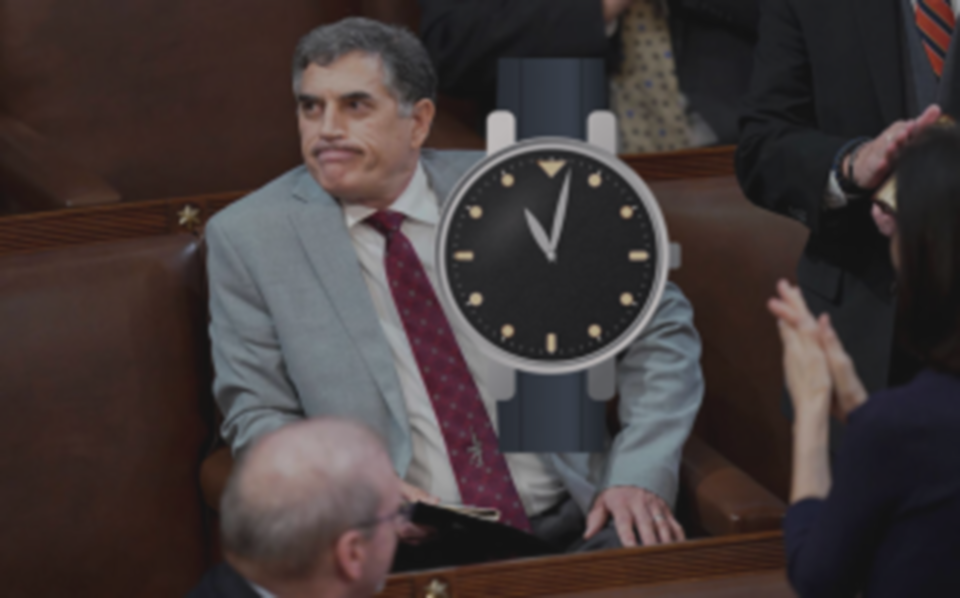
11:02
